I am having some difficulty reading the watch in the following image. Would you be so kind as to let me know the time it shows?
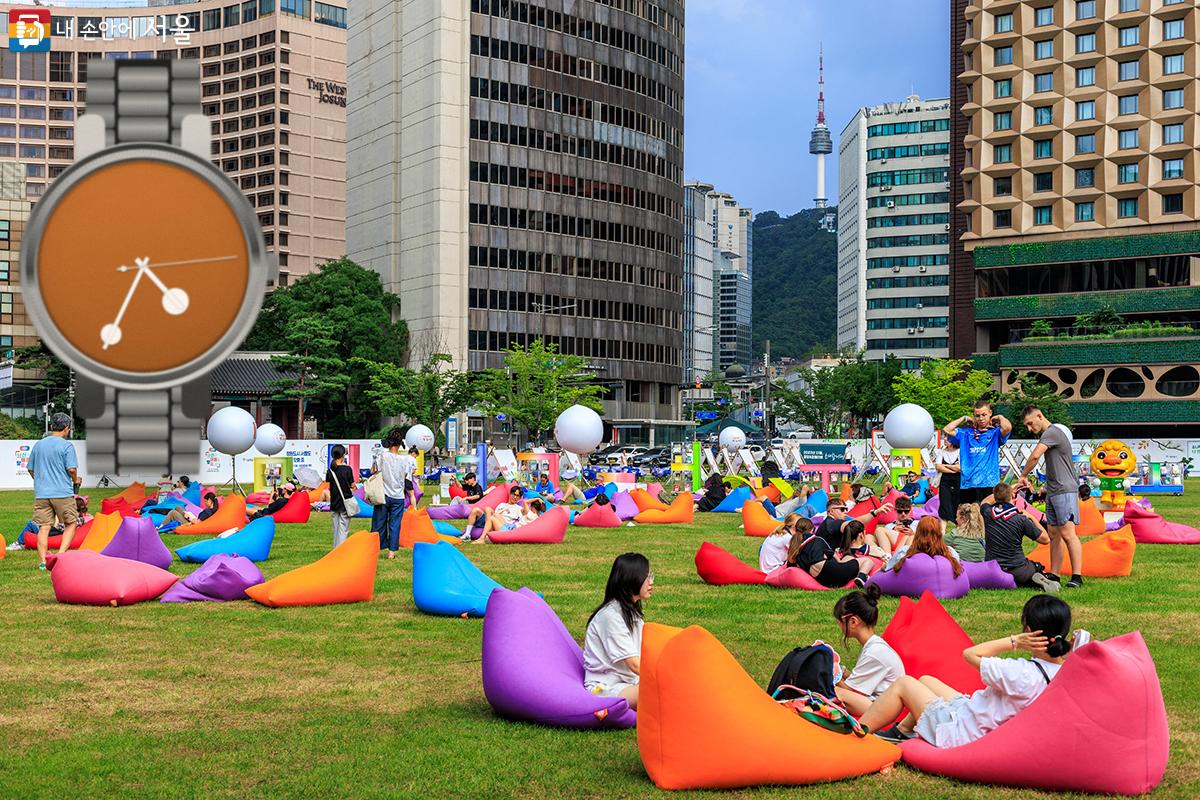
4:34:14
